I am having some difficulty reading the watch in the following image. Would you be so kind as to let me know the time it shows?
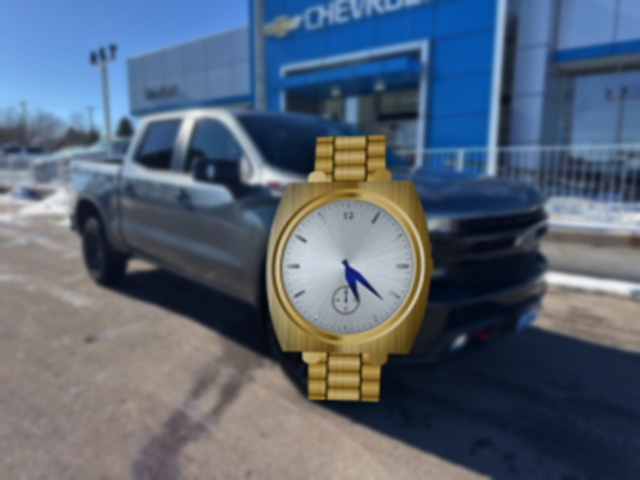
5:22
